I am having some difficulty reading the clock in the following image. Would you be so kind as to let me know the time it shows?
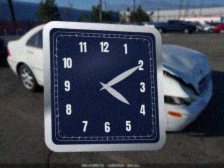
4:10
